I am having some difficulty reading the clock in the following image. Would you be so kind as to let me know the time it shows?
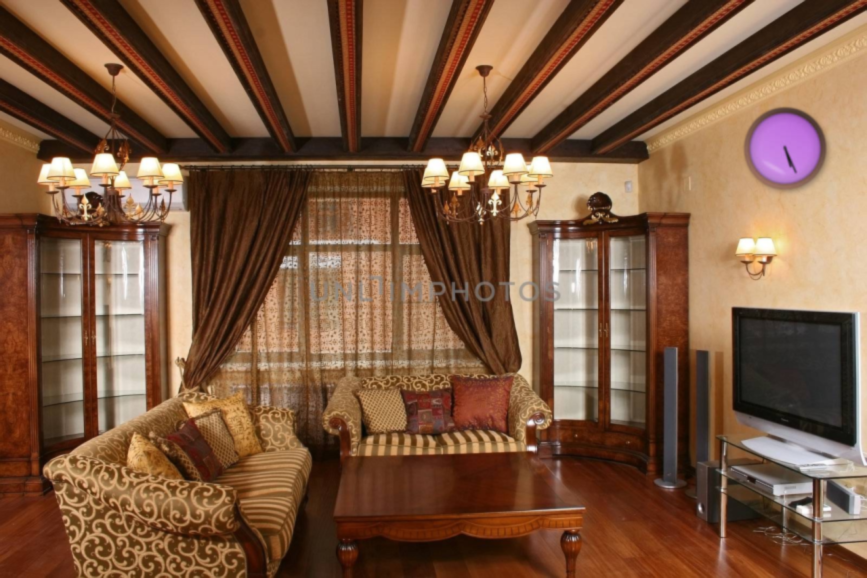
5:26
